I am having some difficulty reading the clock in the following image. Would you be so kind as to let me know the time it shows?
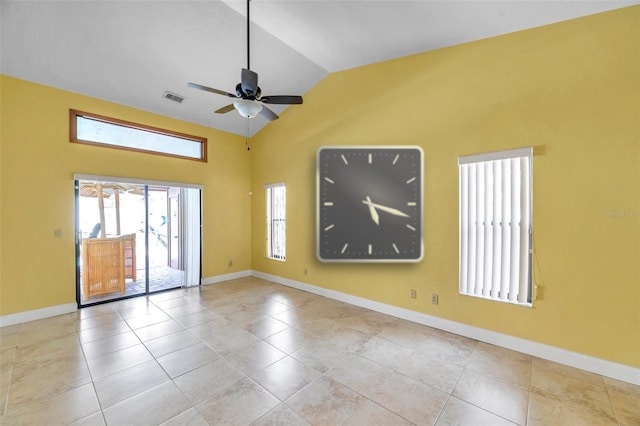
5:18
